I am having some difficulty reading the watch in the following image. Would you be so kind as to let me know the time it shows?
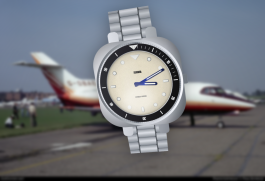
3:11
